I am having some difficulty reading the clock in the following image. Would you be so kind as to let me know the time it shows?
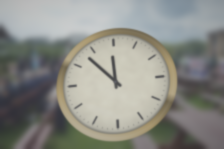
11:53
